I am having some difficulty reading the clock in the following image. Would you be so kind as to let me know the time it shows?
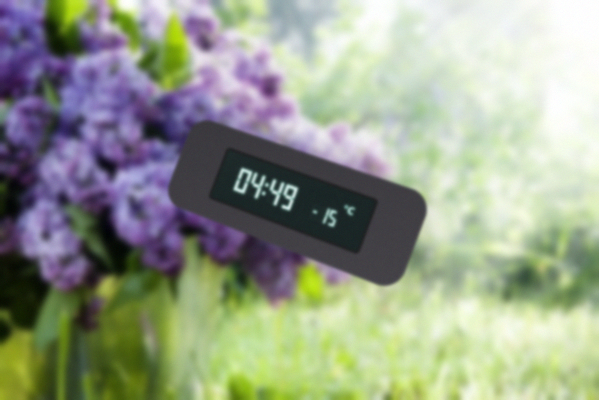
4:49
